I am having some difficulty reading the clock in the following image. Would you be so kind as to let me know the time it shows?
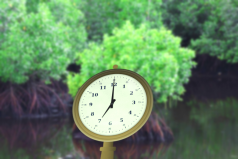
7:00
